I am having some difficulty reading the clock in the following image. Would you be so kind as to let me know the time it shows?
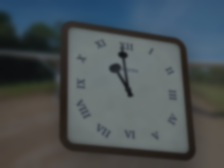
10:59
